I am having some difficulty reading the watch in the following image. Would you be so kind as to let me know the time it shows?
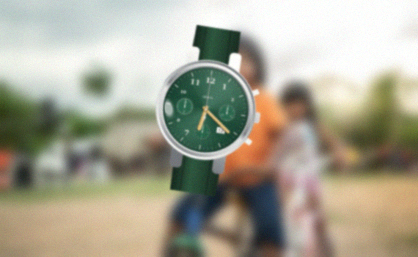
6:21
